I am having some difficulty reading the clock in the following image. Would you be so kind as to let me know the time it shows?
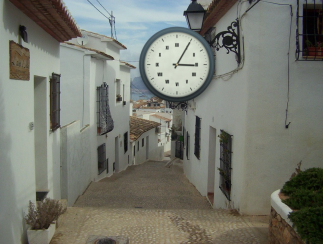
3:05
